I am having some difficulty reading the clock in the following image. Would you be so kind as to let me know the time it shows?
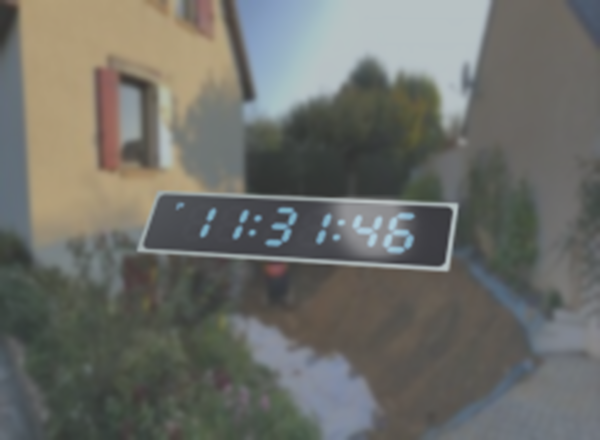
11:31:46
